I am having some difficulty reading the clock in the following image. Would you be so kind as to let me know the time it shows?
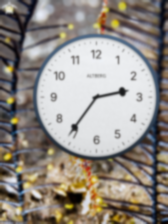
2:36
